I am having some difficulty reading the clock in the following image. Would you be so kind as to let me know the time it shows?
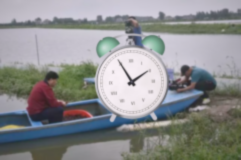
1:55
